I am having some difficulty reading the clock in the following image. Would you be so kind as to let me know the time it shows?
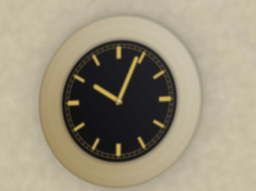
10:04
